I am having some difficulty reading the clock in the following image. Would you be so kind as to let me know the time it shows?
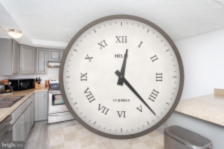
12:23
